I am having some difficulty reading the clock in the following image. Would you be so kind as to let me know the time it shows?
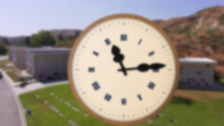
11:14
